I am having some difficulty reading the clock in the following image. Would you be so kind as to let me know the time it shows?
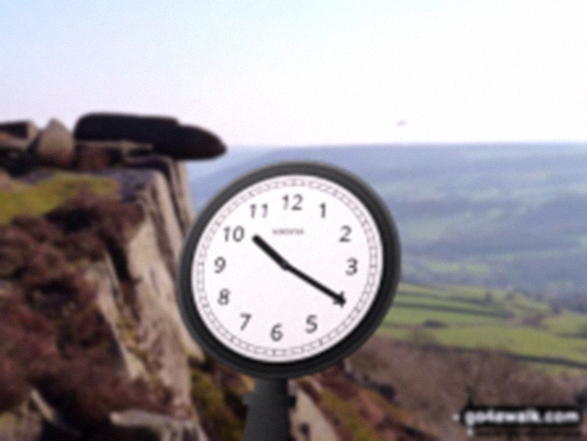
10:20
